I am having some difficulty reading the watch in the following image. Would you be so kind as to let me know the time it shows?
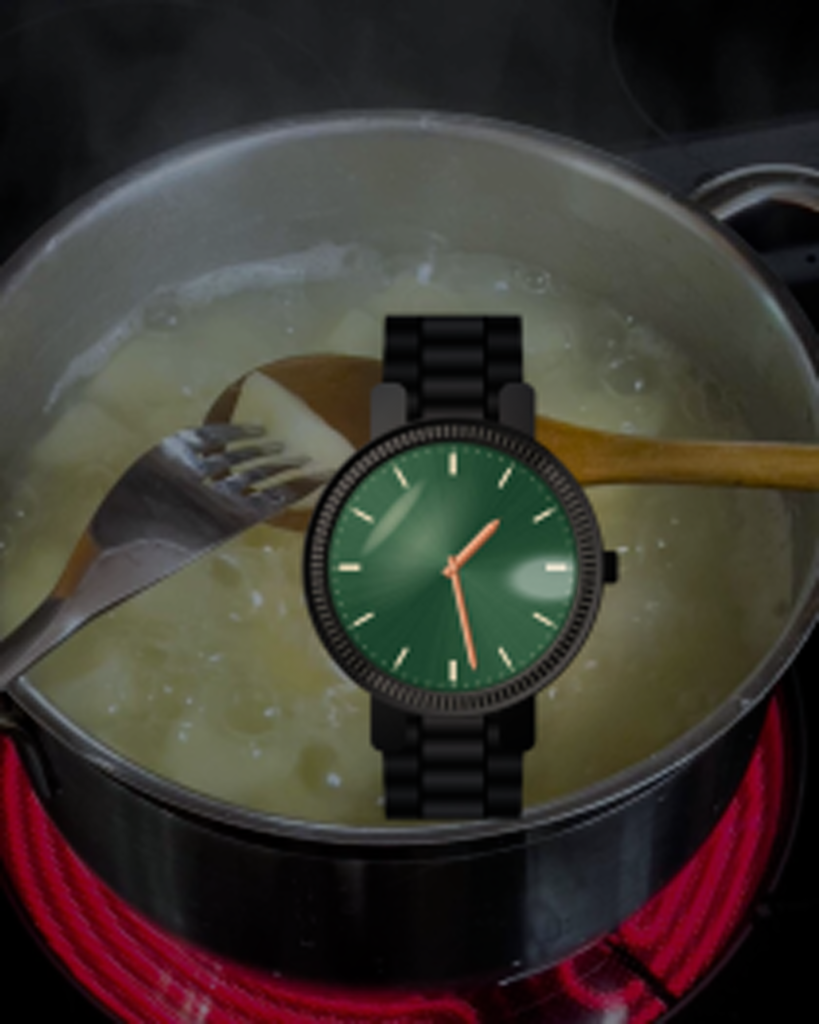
1:28
